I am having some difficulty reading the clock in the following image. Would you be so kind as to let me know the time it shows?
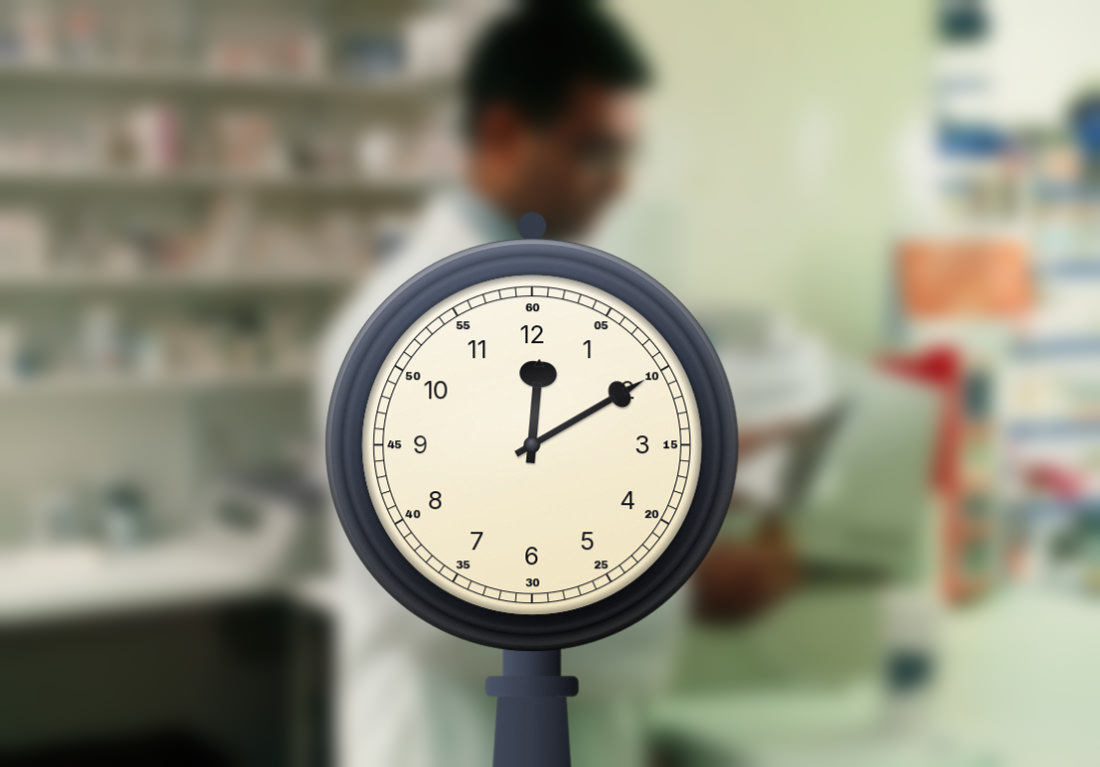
12:10
